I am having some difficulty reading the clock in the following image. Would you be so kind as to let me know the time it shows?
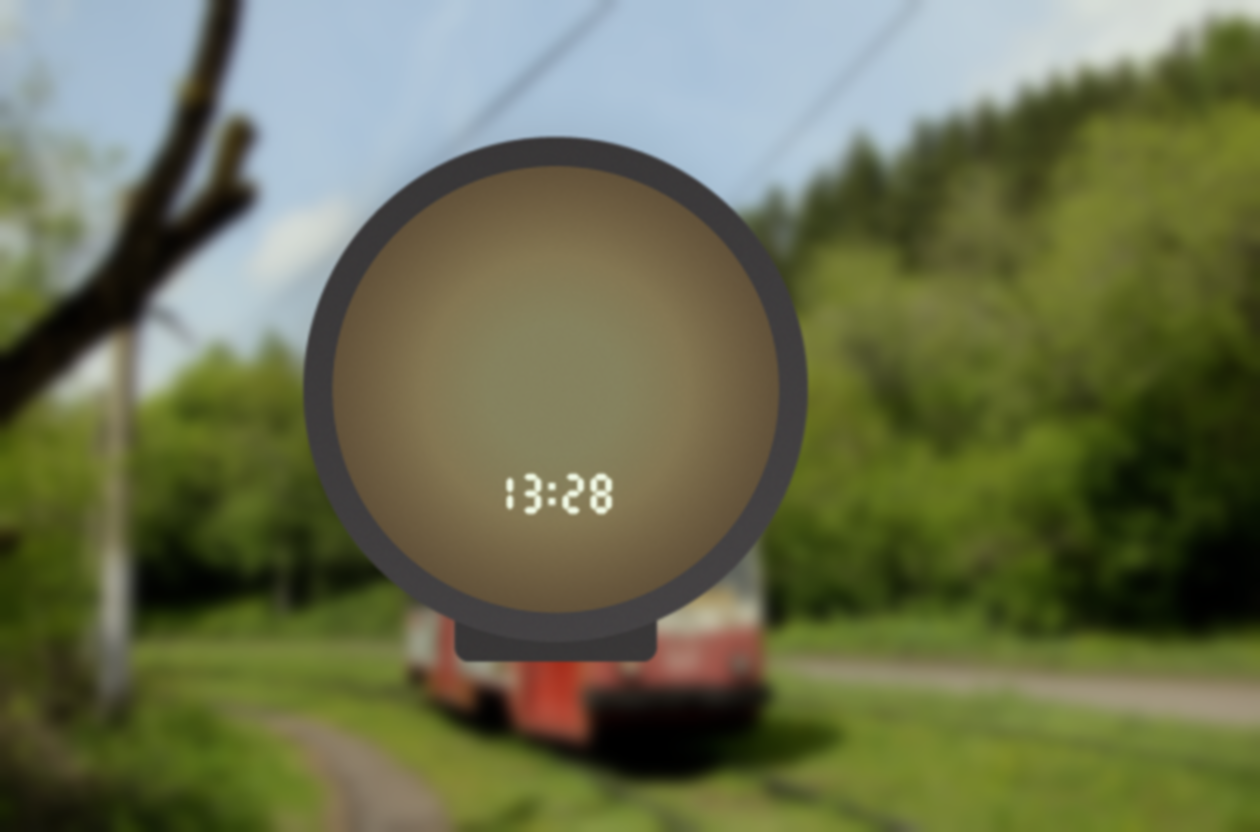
13:28
